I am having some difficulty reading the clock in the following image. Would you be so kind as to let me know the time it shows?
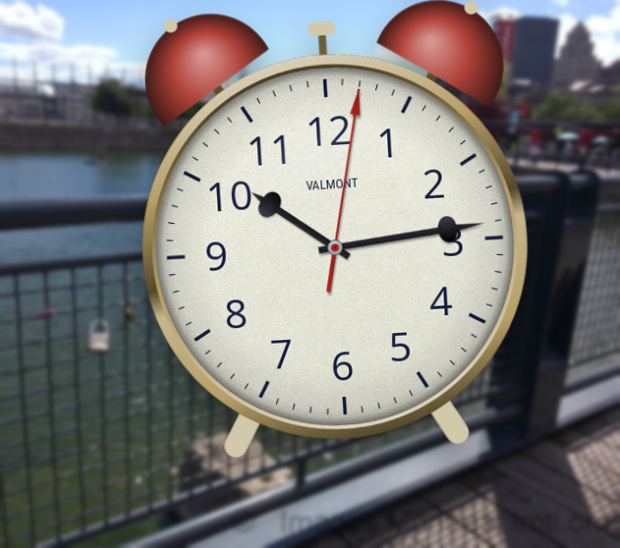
10:14:02
